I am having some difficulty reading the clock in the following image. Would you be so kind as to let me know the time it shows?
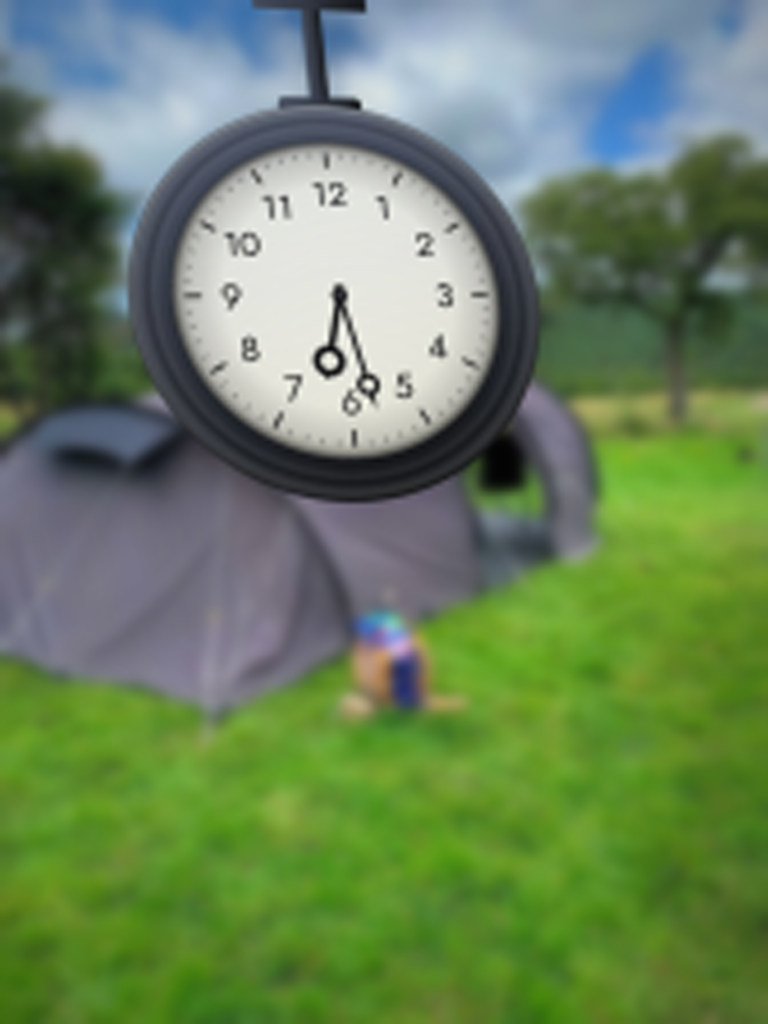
6:28
